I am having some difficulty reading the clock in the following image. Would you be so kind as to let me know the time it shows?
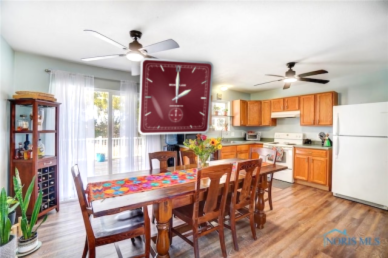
2:00
